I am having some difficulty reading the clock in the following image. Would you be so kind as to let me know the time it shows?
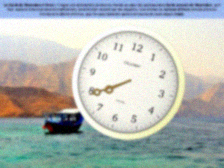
7:39
